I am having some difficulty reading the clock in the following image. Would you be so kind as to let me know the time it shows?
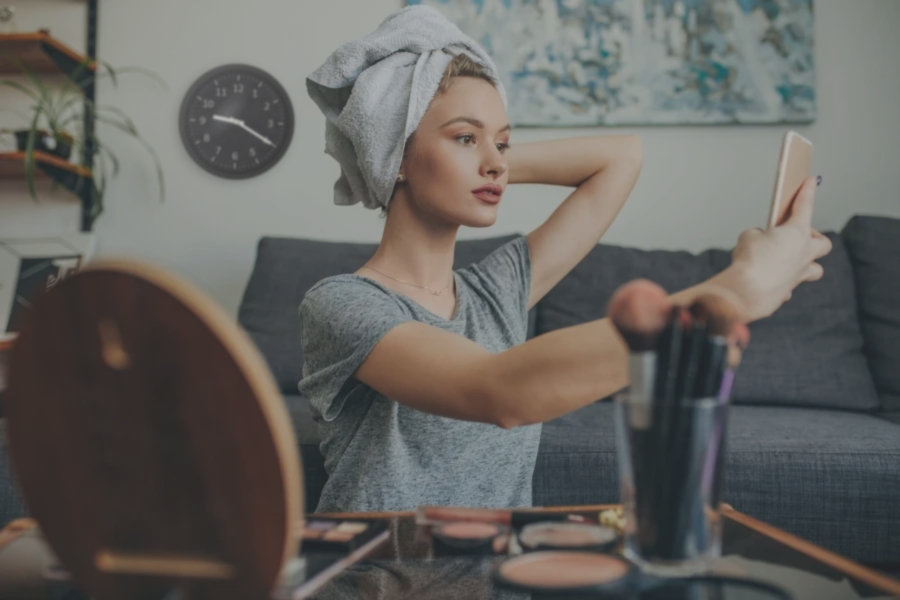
9:20
